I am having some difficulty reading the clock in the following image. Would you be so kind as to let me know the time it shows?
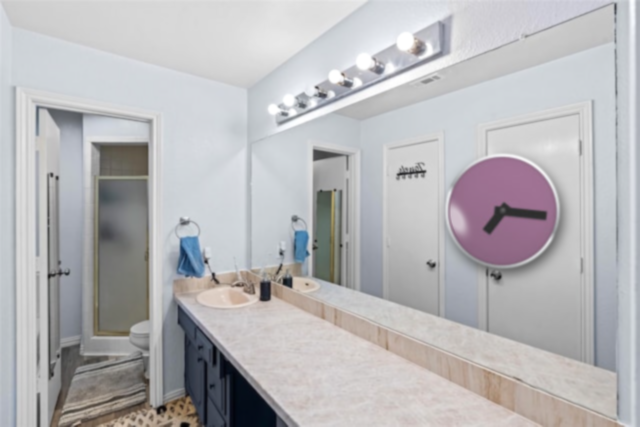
7:16
